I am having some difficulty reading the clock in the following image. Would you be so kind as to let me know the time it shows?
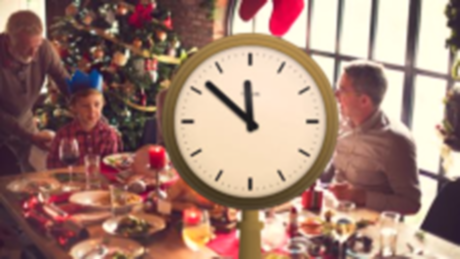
11:52
